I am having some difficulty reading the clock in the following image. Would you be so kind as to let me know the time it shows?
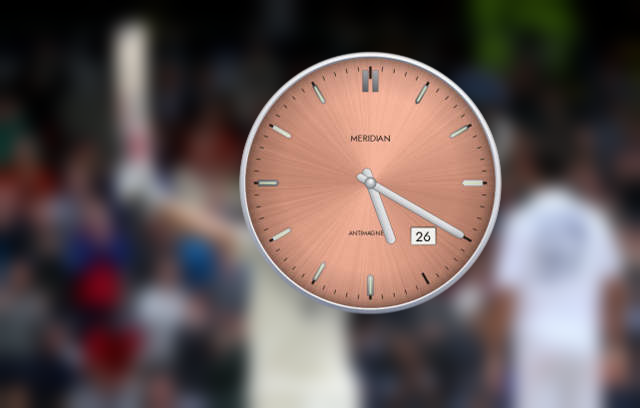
5:20
